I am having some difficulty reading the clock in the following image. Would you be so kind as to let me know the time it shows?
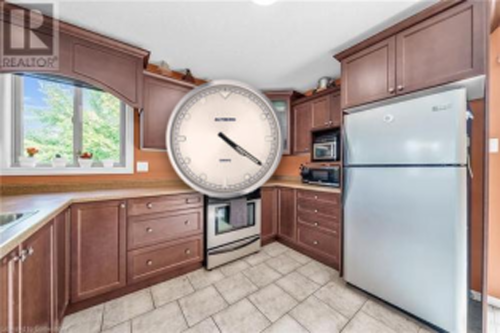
4:21
